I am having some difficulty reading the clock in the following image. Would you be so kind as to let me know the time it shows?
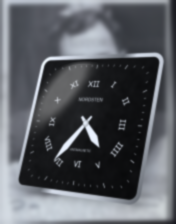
4:36
